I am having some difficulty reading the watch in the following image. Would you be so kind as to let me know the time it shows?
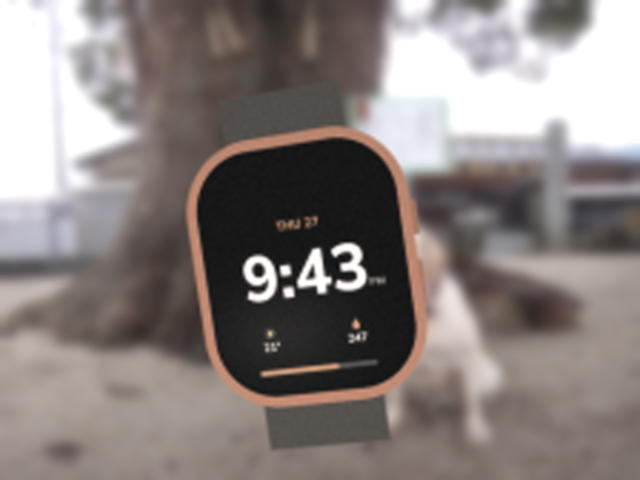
9:43
